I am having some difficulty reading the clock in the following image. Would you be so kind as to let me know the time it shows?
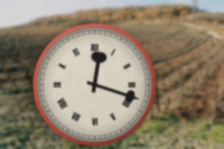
12:18
